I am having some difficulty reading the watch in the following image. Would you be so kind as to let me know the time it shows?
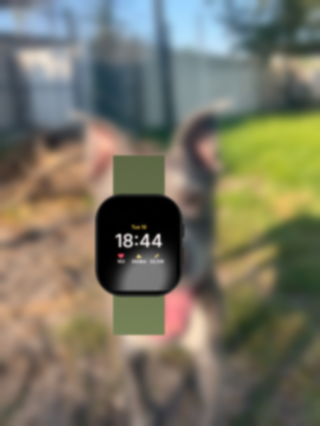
18:44
